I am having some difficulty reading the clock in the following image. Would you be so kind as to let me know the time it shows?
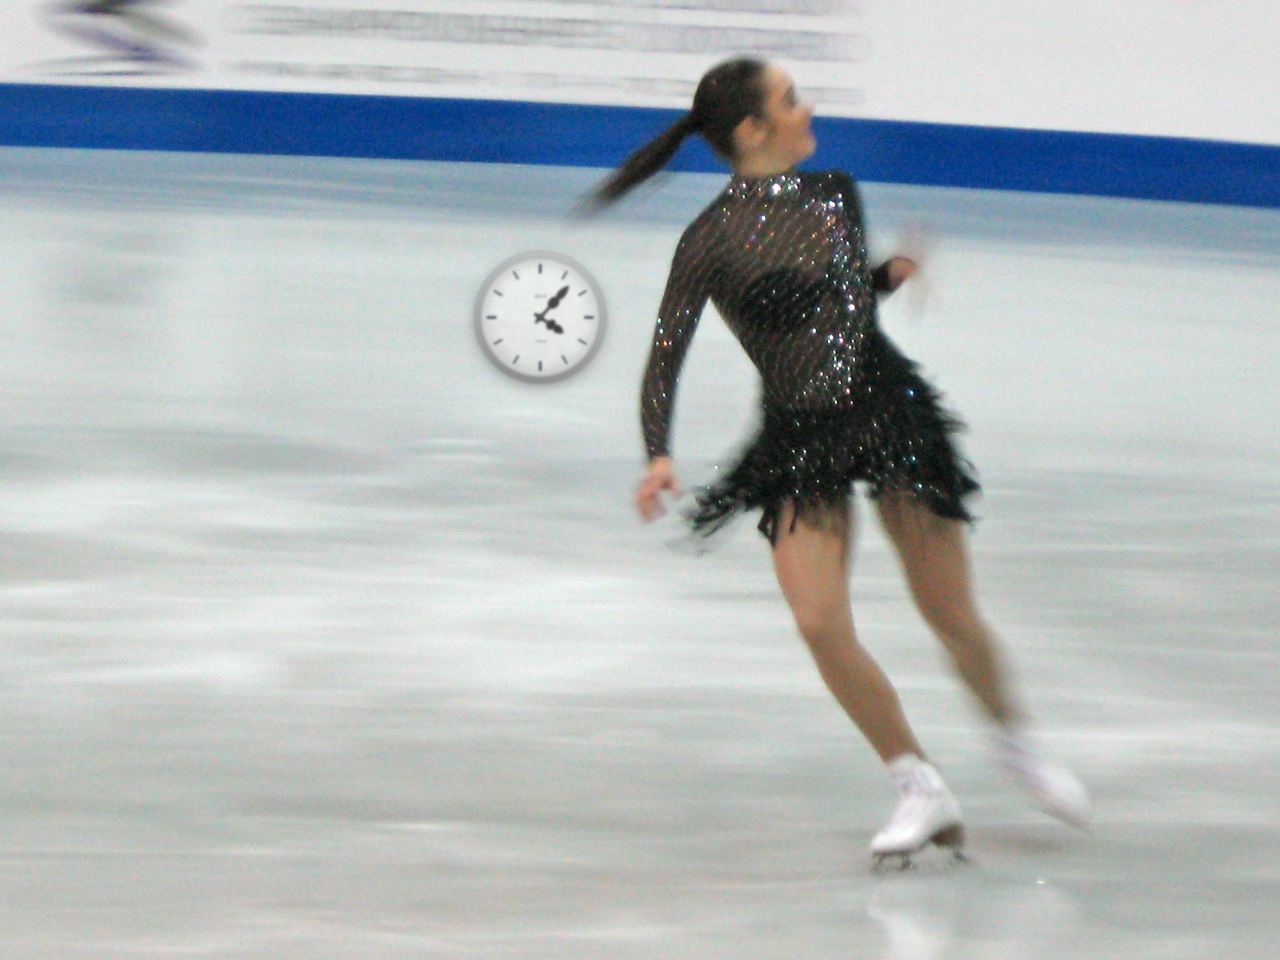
4:07
